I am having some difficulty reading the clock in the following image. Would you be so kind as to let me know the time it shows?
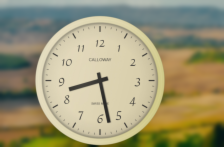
8:28
